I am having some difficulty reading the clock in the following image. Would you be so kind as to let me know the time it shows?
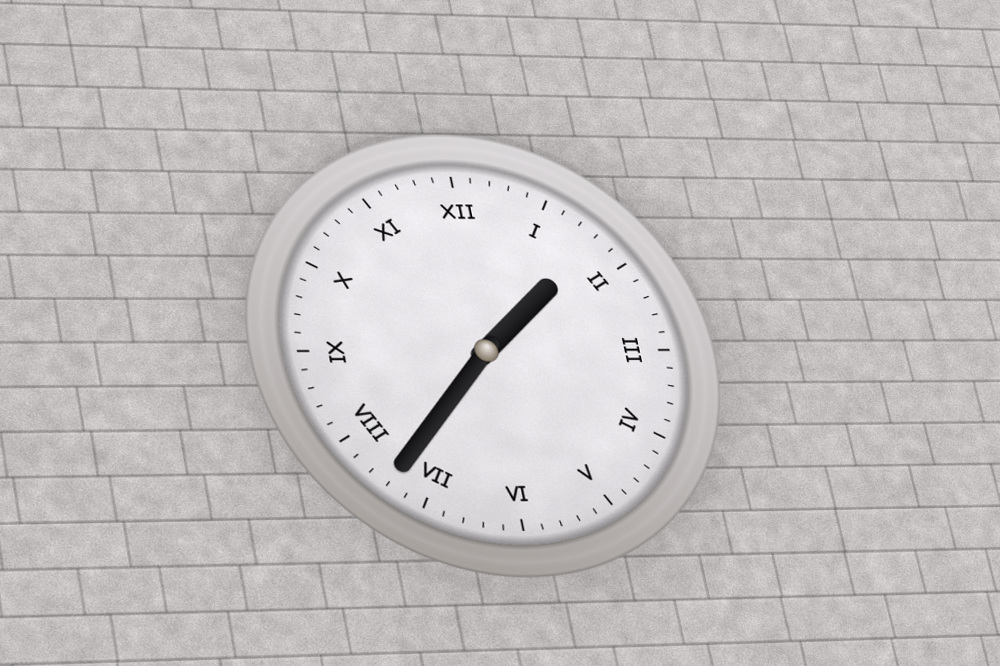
1:37
